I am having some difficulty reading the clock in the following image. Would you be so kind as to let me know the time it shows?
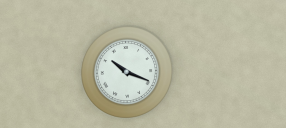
10:19
